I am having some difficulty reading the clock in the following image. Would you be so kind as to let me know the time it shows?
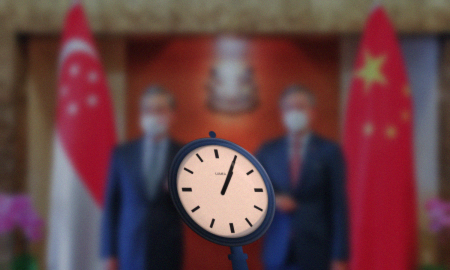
1:05
